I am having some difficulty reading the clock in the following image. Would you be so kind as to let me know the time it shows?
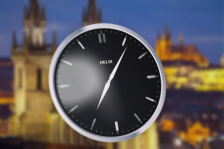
7:06
